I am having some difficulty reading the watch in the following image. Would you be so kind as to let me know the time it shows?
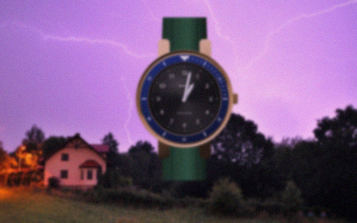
1:02
